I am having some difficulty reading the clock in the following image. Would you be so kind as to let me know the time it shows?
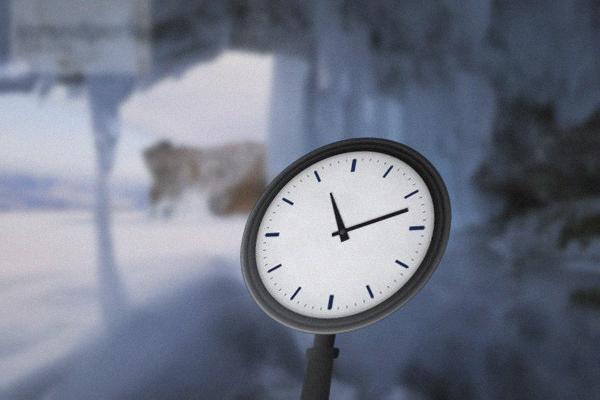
11:12
